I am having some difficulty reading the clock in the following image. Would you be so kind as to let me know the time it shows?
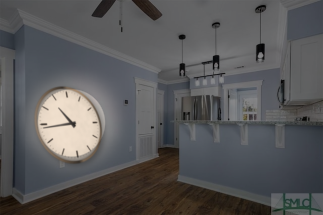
10:44
